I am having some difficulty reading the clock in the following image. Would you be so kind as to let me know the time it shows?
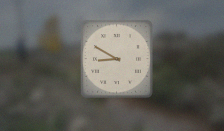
8:50
